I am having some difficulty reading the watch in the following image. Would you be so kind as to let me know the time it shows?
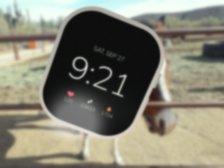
9:21
